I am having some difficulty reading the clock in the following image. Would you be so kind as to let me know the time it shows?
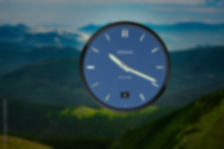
10:19
